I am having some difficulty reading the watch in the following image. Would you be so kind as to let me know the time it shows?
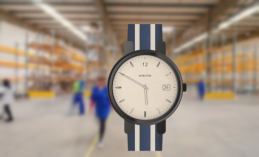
5:50
